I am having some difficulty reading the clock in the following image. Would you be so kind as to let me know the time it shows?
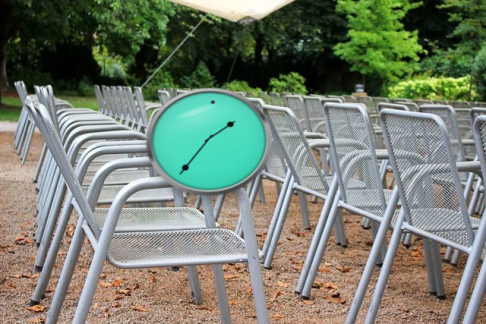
1:35
